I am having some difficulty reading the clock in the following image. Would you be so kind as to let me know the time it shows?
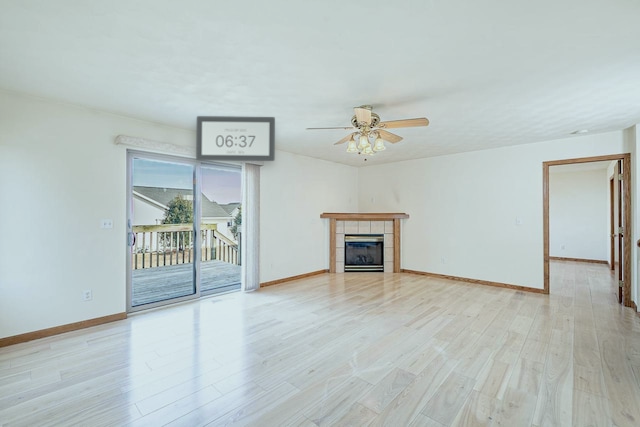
6:37
